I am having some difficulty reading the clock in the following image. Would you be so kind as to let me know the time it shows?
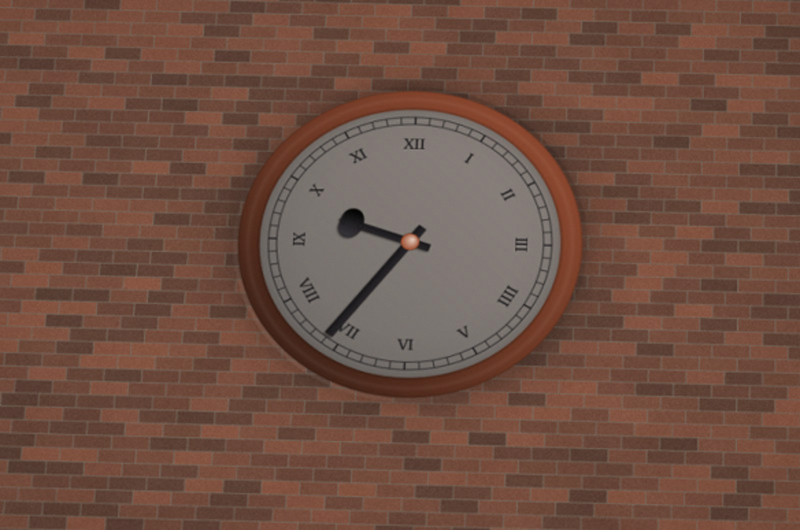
9:36
